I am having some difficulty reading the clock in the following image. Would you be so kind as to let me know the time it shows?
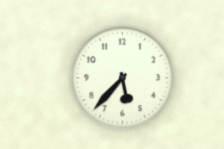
5:37
